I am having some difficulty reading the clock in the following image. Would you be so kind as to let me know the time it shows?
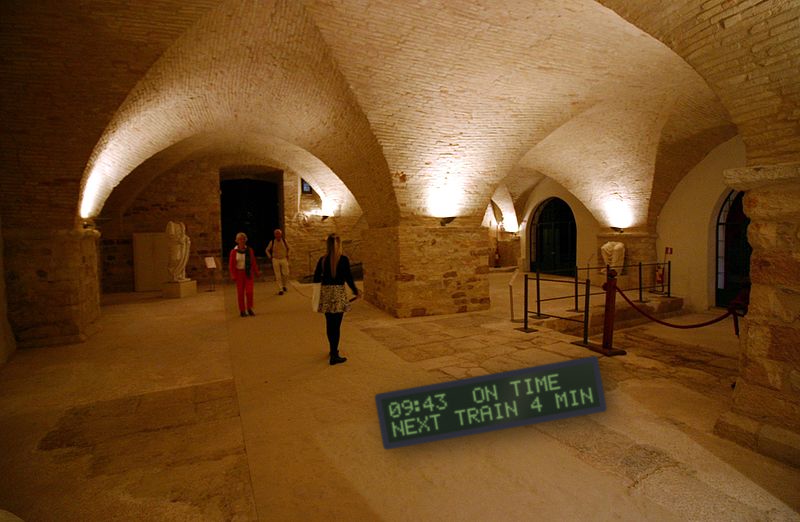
9:43
